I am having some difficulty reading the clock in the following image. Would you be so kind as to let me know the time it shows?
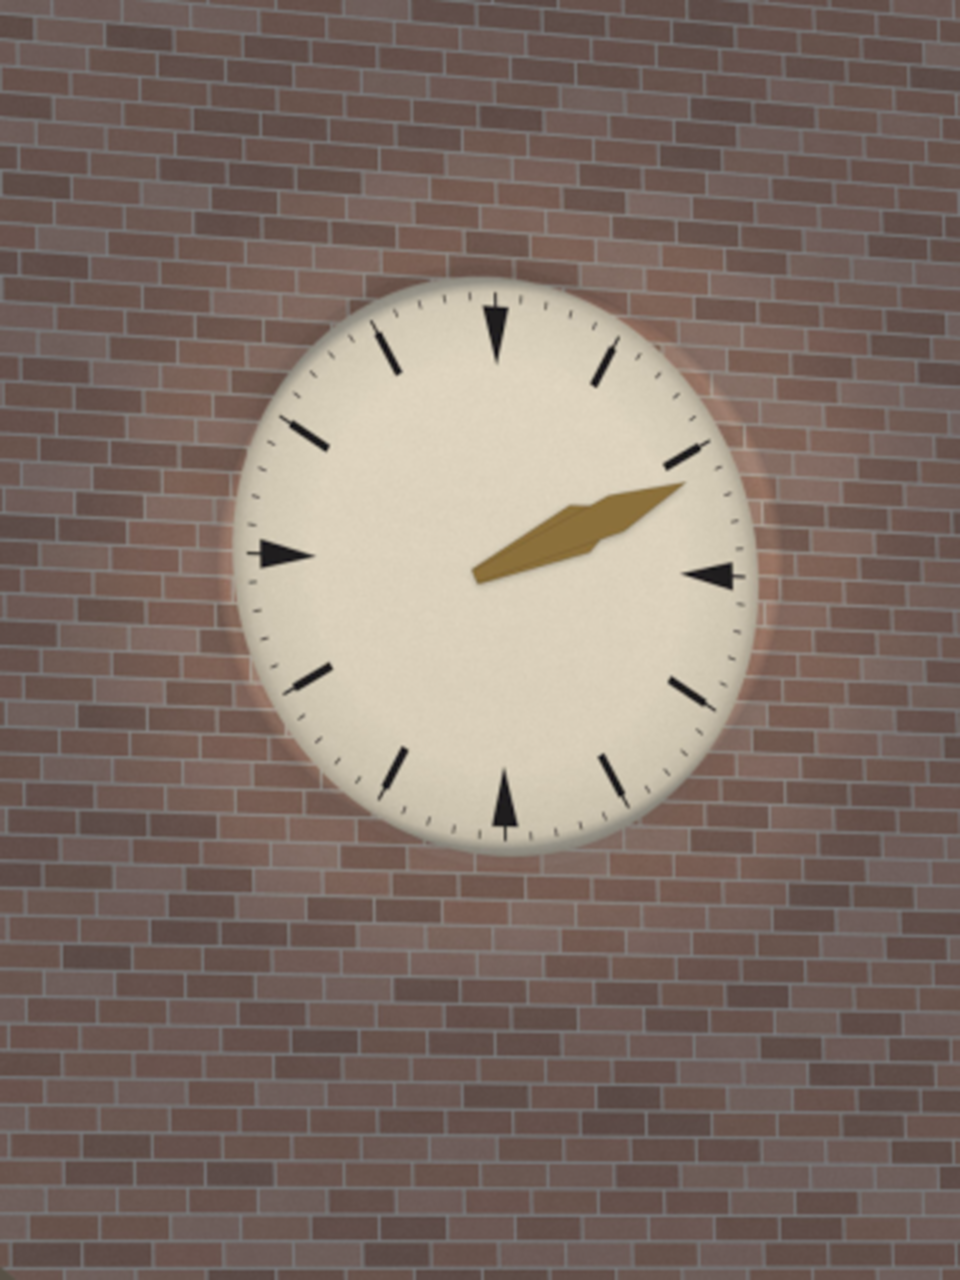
2:11
